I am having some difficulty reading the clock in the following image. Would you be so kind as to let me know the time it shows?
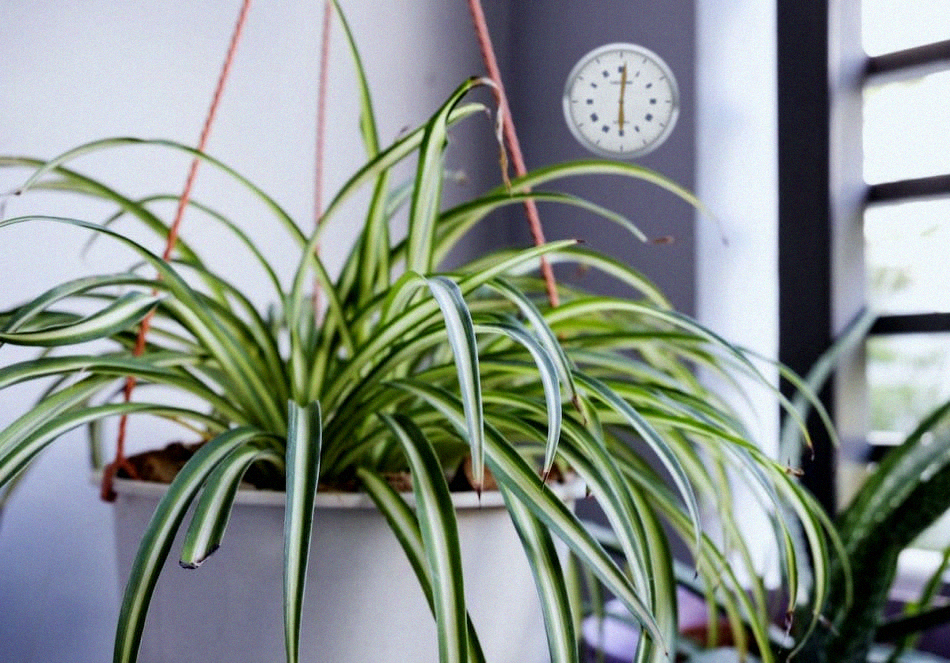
6:01
